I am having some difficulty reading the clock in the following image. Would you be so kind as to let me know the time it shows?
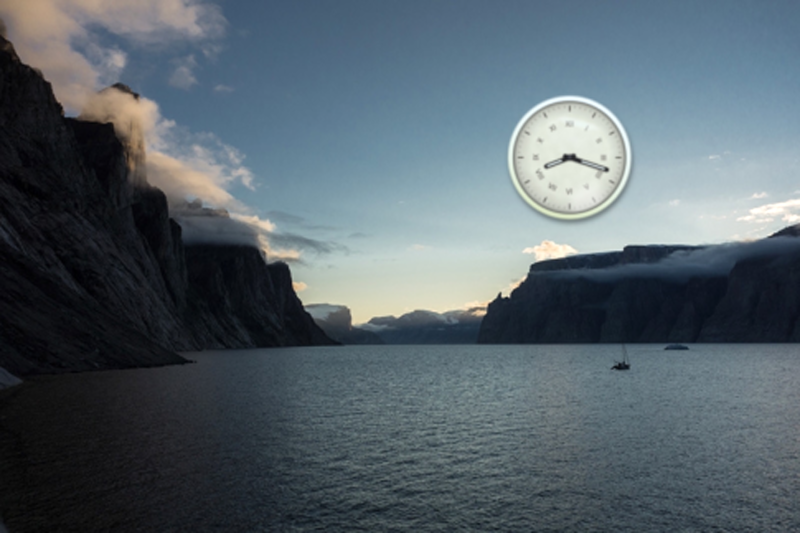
8:18
